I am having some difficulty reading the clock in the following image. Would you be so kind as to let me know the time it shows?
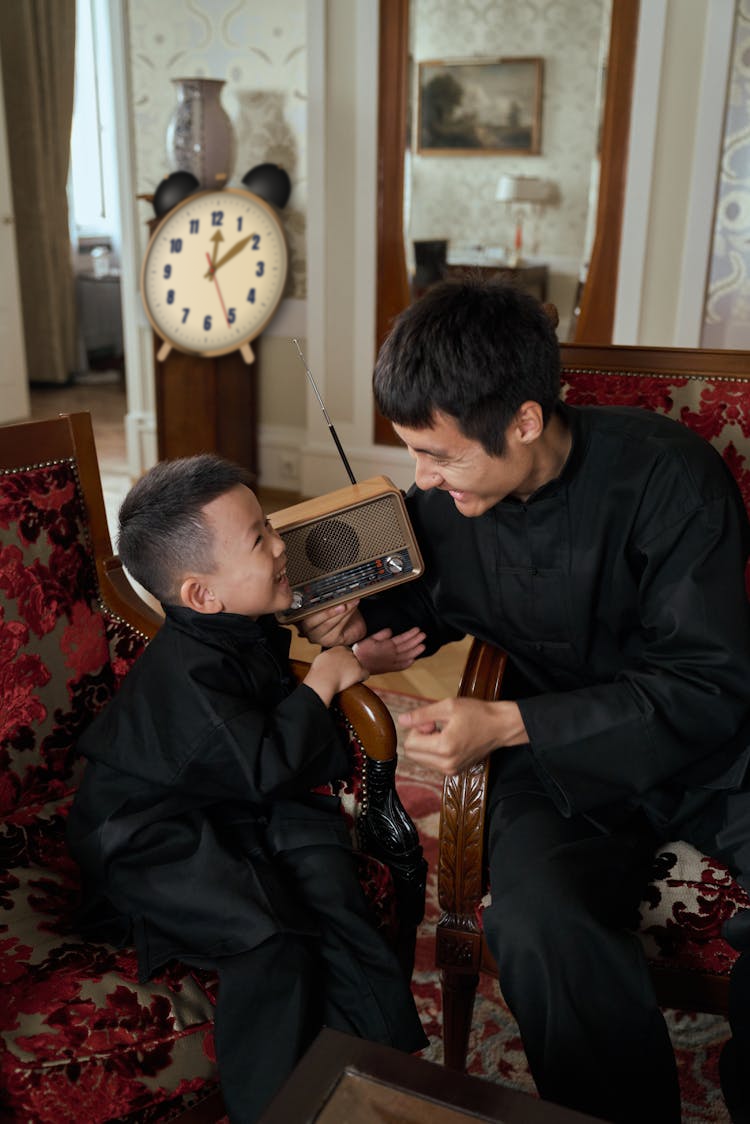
12:08:26
